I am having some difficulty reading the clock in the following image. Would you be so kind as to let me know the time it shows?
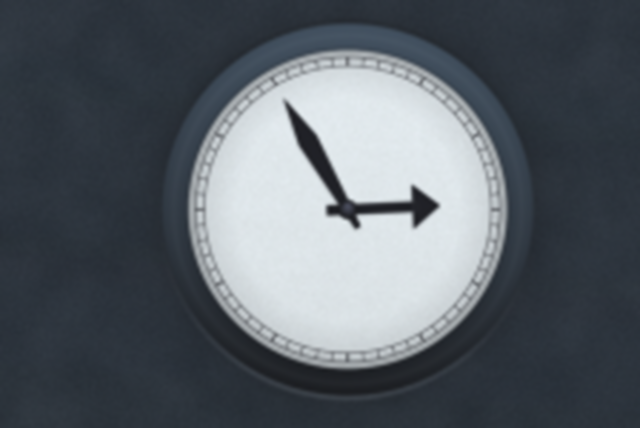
2:55
